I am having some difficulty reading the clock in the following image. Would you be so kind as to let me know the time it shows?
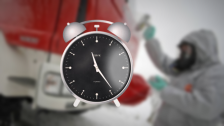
11:24
